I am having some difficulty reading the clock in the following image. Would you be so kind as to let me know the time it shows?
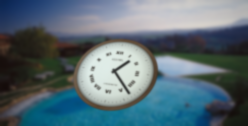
1:23
